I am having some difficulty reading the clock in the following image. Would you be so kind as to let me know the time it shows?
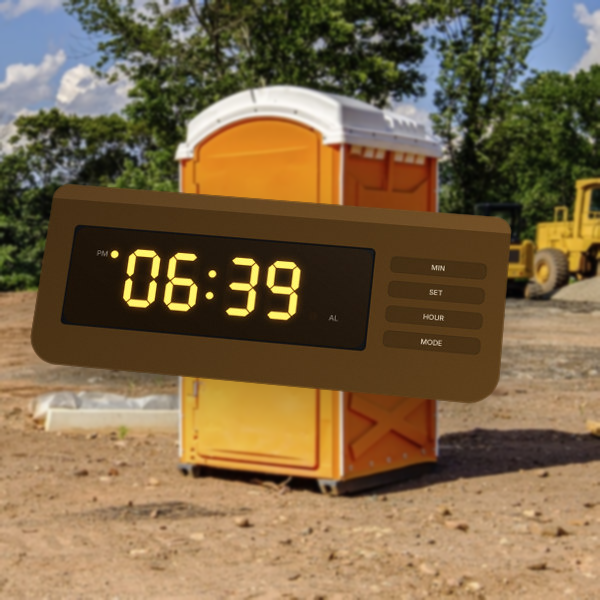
6:39
